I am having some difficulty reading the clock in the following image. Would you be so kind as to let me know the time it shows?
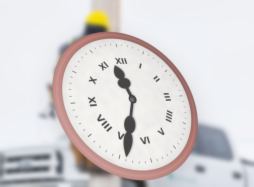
11:34
